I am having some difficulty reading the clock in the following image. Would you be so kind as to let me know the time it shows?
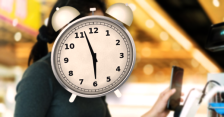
5:57
